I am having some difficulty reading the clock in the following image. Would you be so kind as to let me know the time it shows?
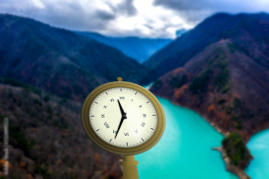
11:34
